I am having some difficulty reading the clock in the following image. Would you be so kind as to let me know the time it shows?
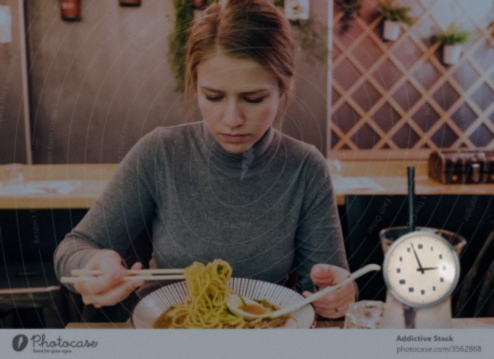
2:57
